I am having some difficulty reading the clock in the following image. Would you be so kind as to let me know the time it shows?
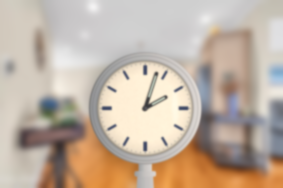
2:03
